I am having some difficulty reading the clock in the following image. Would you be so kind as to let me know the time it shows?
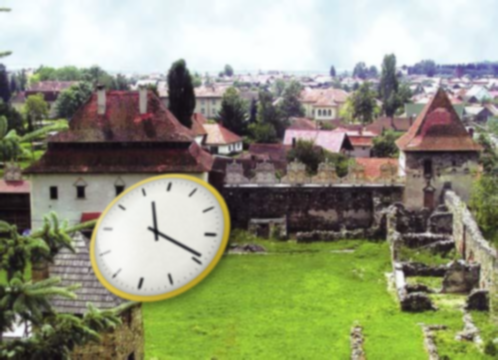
11:19
